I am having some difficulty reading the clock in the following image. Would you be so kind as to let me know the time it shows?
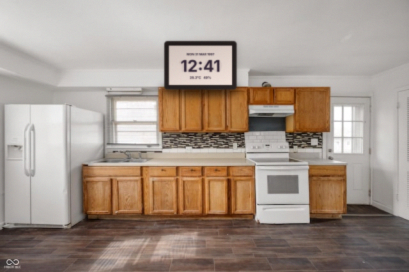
12:41
